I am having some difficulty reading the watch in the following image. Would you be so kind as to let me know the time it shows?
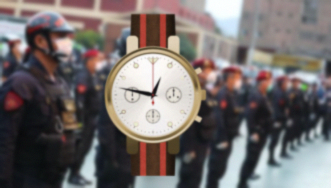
12:47
